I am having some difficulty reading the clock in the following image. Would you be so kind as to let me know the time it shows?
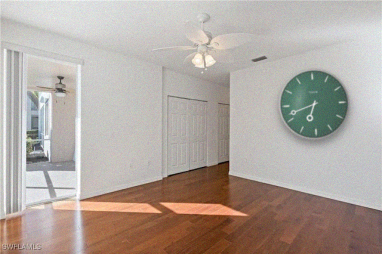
6:42
